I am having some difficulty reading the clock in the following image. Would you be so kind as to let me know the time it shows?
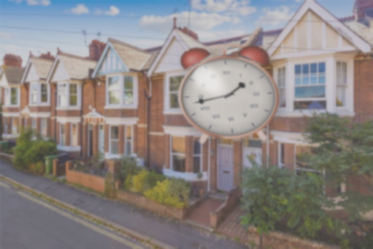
1:43
